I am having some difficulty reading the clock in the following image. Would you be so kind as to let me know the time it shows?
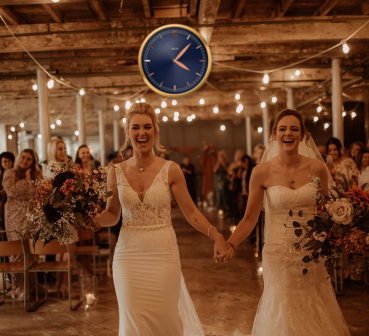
4:07
